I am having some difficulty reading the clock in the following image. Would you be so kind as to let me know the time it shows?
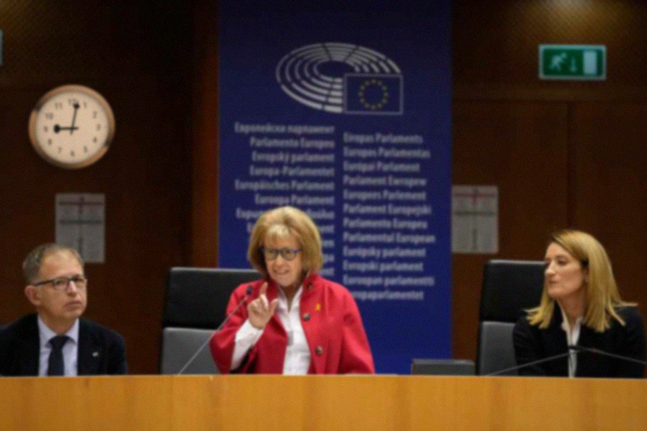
9:02
